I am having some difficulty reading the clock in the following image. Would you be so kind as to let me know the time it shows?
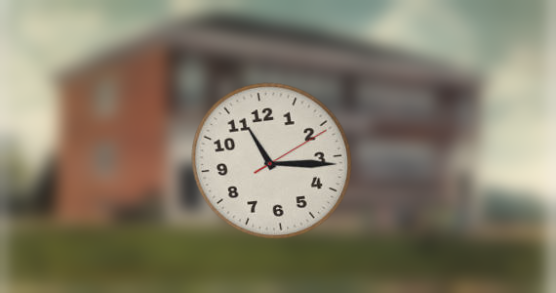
11:16:11
